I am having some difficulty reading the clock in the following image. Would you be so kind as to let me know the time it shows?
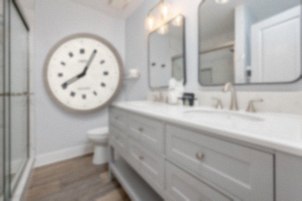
8:05
